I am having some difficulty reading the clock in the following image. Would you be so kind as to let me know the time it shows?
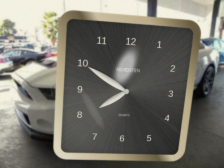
7:50
